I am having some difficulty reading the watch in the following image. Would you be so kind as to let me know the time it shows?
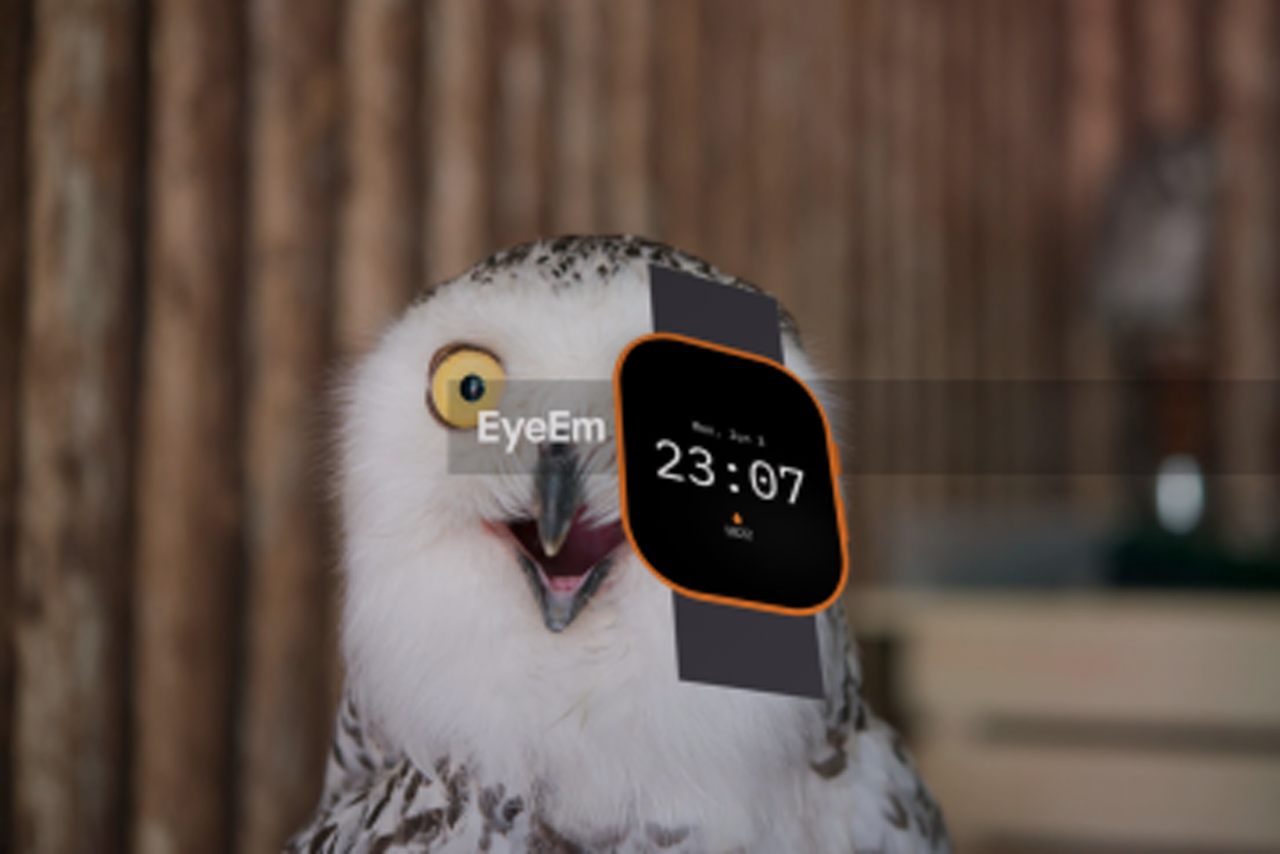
23:07
